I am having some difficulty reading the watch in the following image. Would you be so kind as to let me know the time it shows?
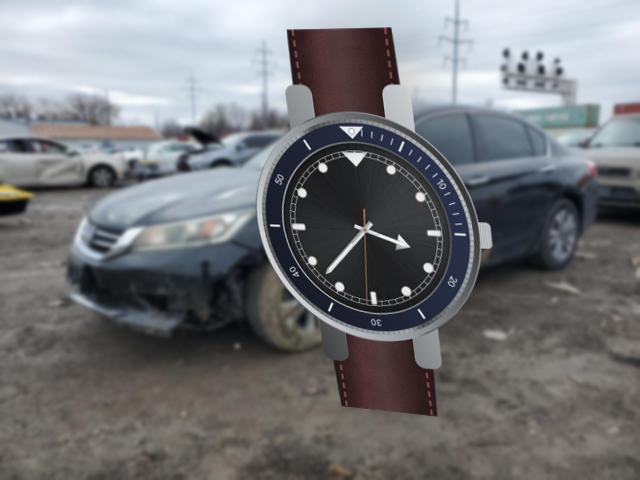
3:37:31
